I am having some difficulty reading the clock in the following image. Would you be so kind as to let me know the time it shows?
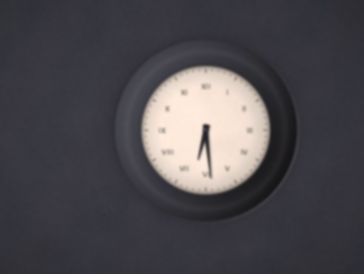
6:29
